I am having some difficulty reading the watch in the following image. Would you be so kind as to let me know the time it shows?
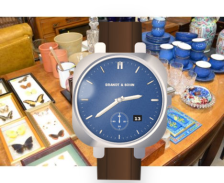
2:39
